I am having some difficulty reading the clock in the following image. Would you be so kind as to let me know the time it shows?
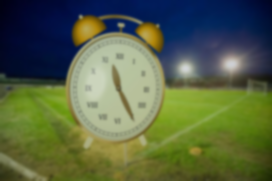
11:25
